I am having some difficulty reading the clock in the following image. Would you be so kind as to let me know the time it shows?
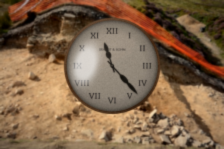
11:23
